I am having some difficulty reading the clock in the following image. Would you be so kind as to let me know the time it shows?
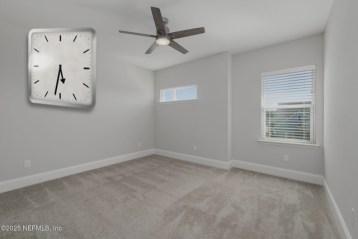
5:32
